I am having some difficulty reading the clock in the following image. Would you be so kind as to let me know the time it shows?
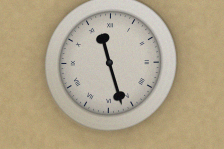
11:27
